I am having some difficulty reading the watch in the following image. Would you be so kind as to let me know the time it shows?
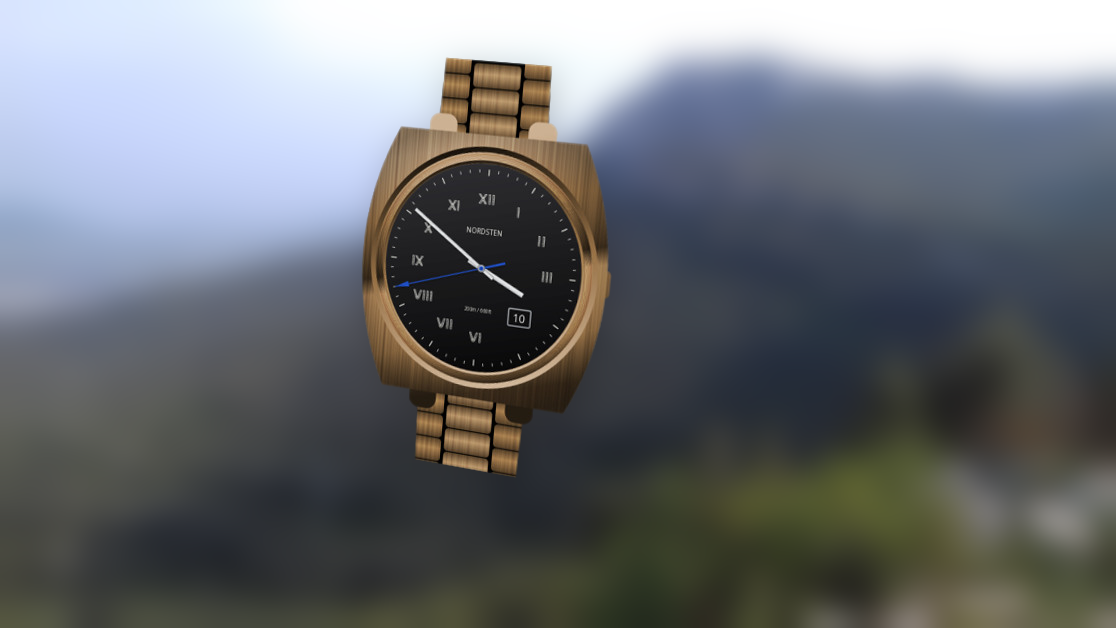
3:50:42
